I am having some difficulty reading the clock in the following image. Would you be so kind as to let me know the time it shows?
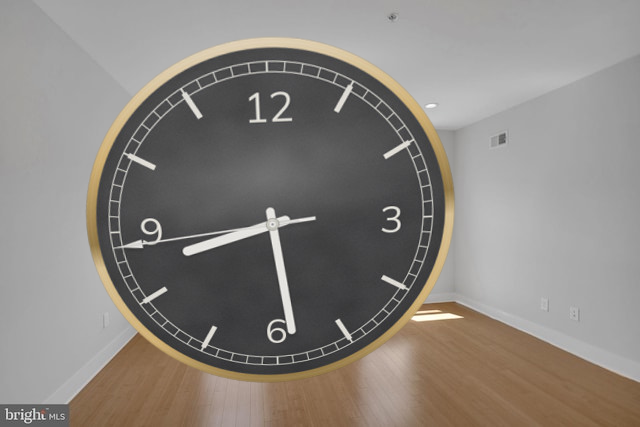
8:28:44
